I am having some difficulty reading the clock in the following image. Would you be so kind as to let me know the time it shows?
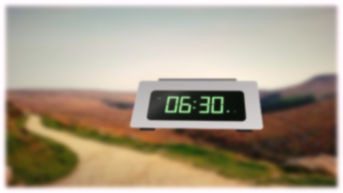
6:30
